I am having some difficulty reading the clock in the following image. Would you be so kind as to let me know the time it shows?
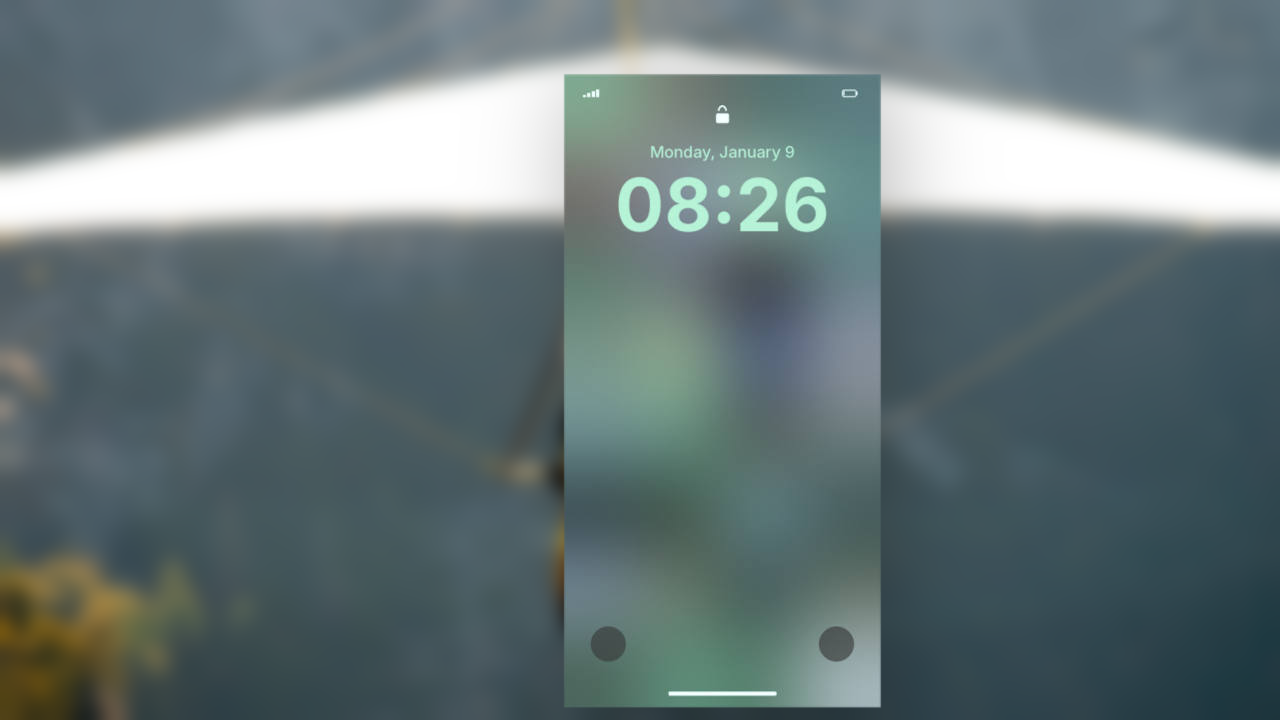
8:26
